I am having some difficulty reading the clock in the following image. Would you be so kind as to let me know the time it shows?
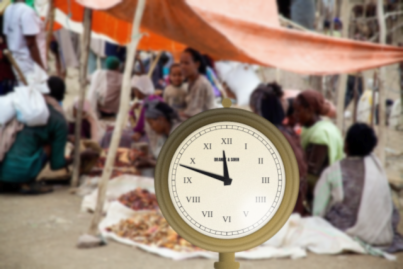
11:48
